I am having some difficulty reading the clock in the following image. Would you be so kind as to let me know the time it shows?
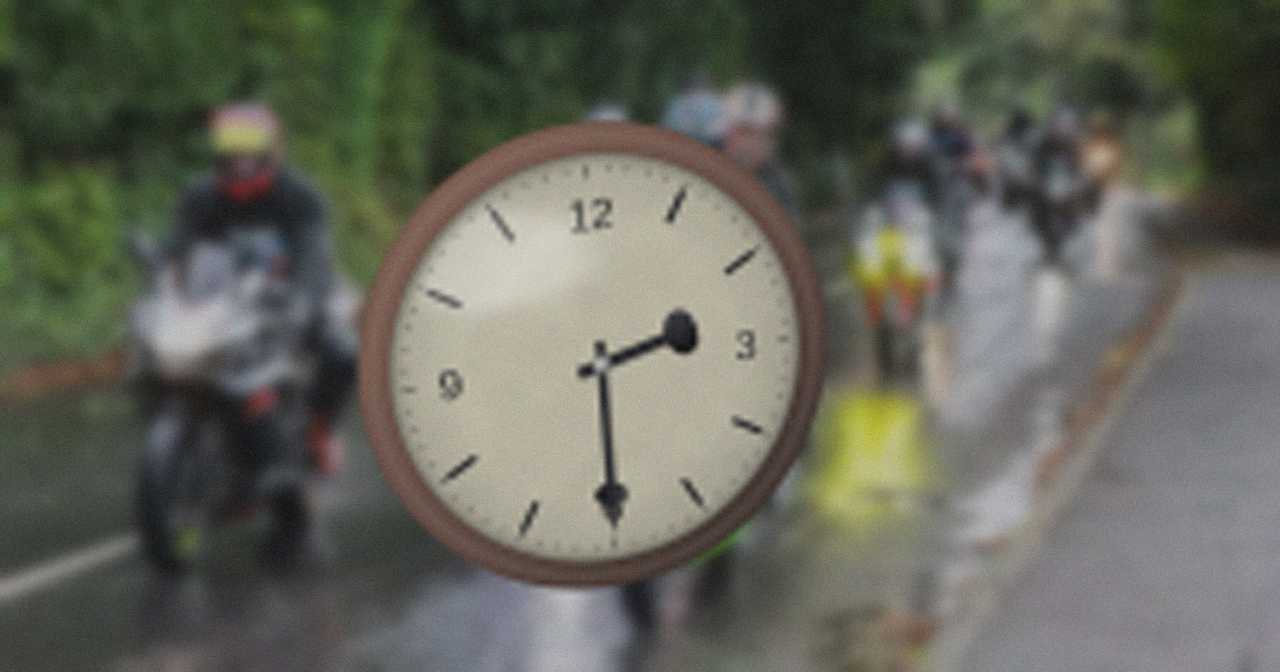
2:30
